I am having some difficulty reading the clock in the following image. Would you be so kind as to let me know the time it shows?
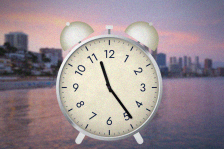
11:24
